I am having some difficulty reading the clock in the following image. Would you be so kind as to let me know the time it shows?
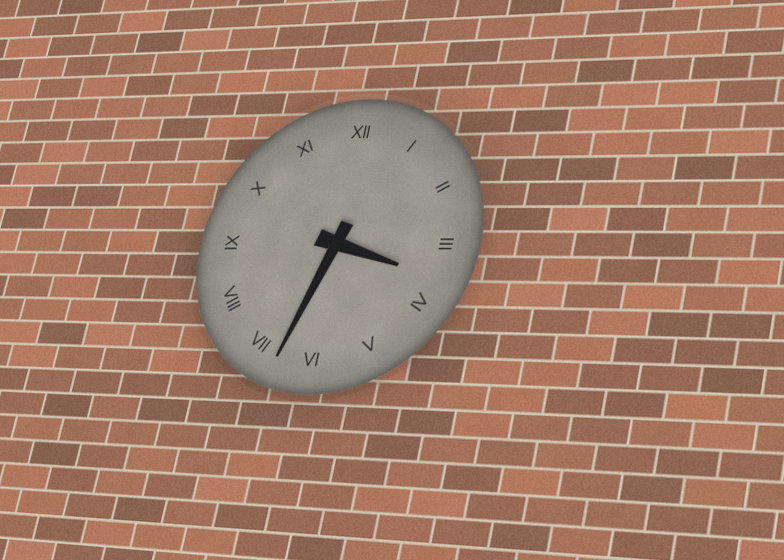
3:33
